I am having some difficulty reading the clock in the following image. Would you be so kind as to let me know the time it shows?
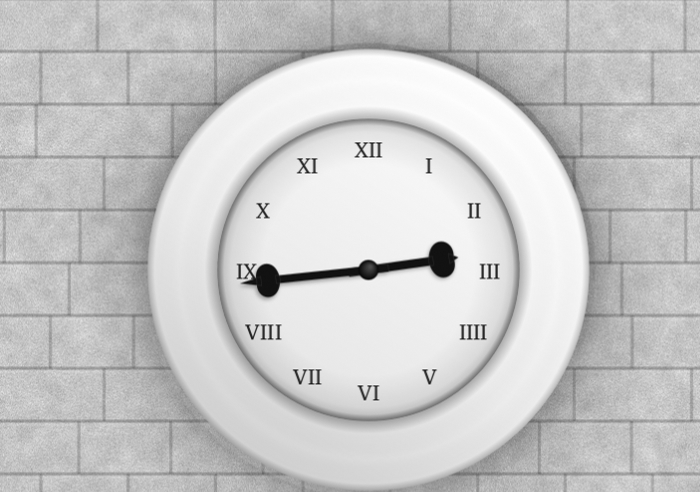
2:44
